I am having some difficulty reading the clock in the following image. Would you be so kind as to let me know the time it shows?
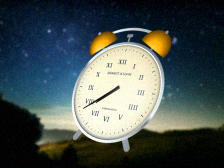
7:39
